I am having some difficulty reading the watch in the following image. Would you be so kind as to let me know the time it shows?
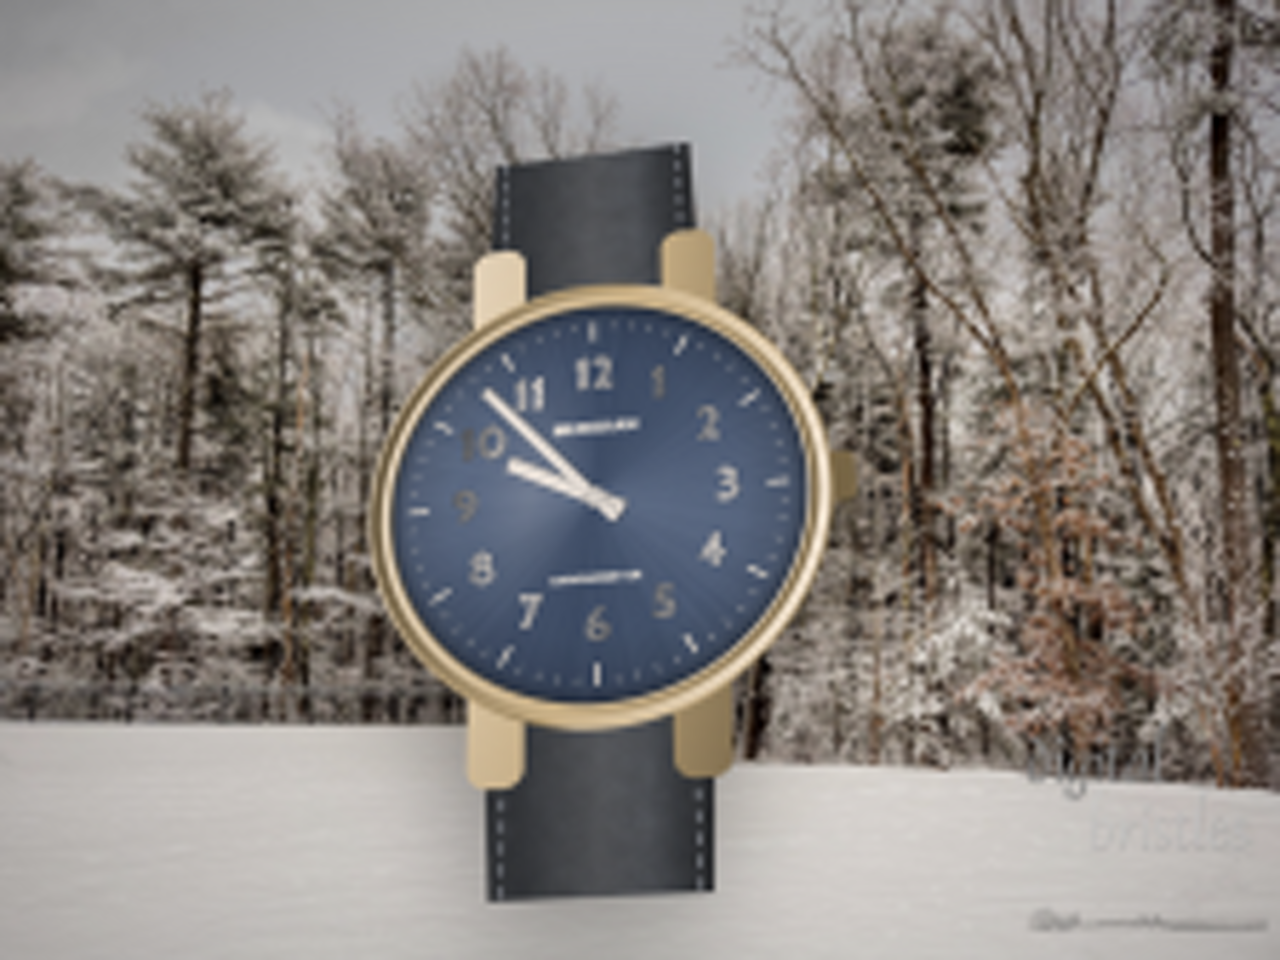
9:53
